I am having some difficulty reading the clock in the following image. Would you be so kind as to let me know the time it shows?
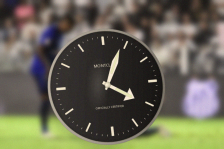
4:04
